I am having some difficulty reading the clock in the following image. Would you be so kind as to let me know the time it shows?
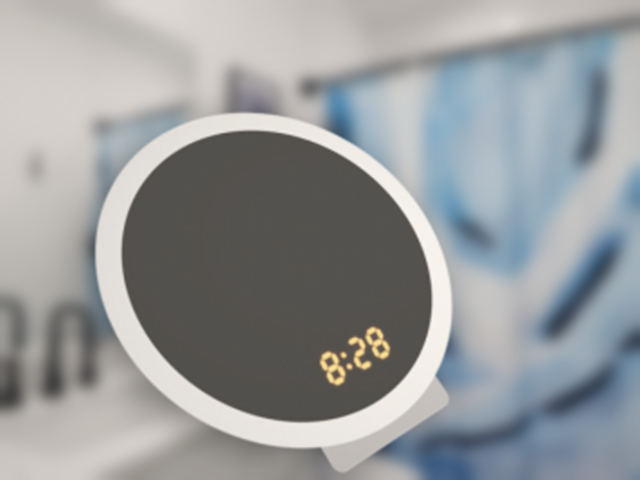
8:28
